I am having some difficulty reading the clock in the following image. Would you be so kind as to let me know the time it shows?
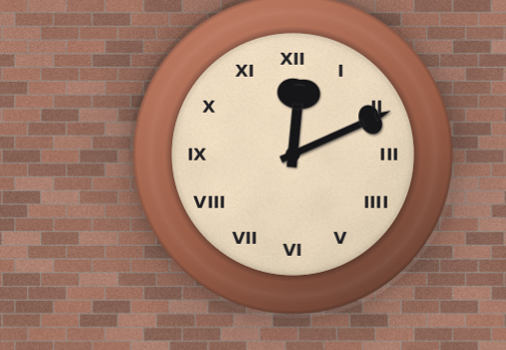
12:11
